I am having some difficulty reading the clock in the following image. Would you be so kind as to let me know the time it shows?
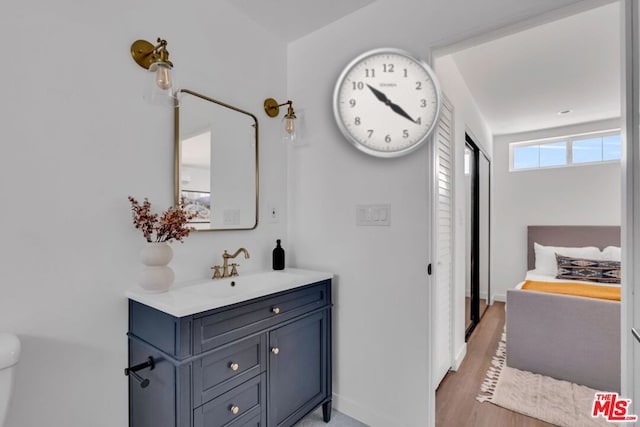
10:21
